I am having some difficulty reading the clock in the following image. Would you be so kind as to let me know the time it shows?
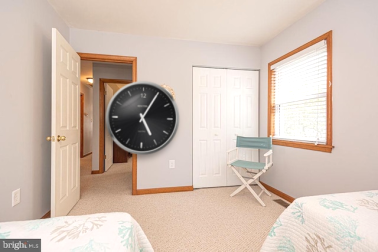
5:05
